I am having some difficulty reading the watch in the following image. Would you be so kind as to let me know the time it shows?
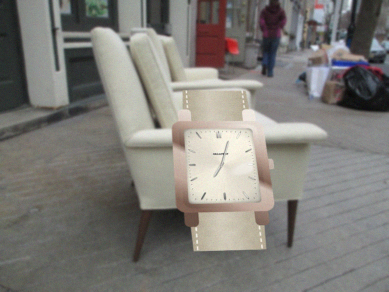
7:03
